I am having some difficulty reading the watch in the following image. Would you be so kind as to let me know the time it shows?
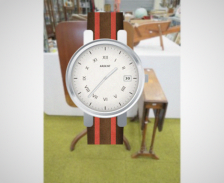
1:37
